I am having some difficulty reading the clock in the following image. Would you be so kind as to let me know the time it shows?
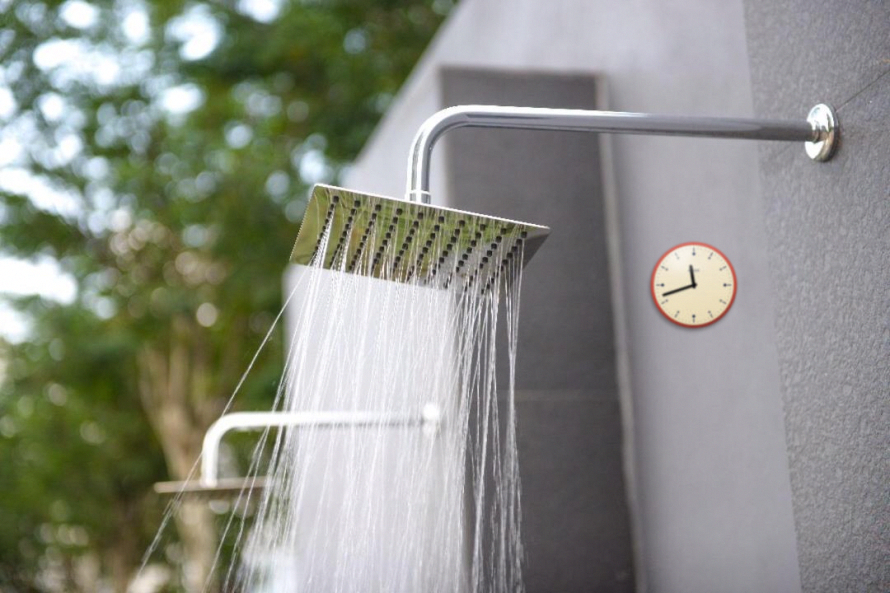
11:42
